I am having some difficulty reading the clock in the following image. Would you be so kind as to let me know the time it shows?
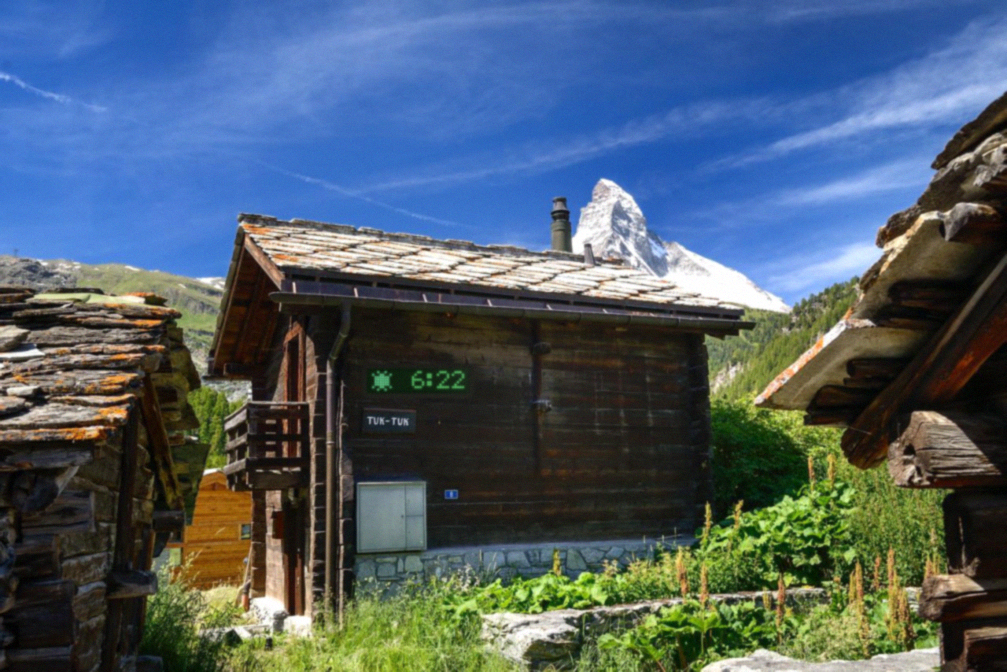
6:22
